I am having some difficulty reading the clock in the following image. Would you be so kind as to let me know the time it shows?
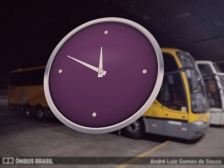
11:49
